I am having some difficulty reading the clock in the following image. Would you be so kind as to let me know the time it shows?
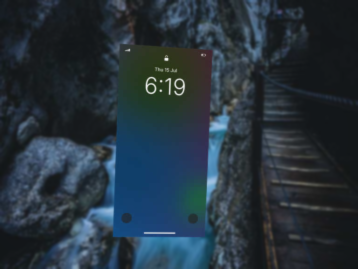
6:19
